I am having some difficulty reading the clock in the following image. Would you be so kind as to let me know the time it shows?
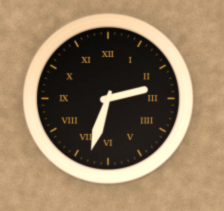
2:33
